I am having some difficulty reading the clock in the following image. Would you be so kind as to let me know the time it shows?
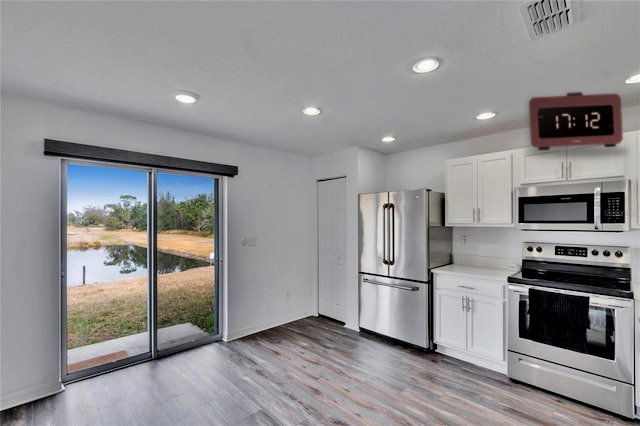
17:12
